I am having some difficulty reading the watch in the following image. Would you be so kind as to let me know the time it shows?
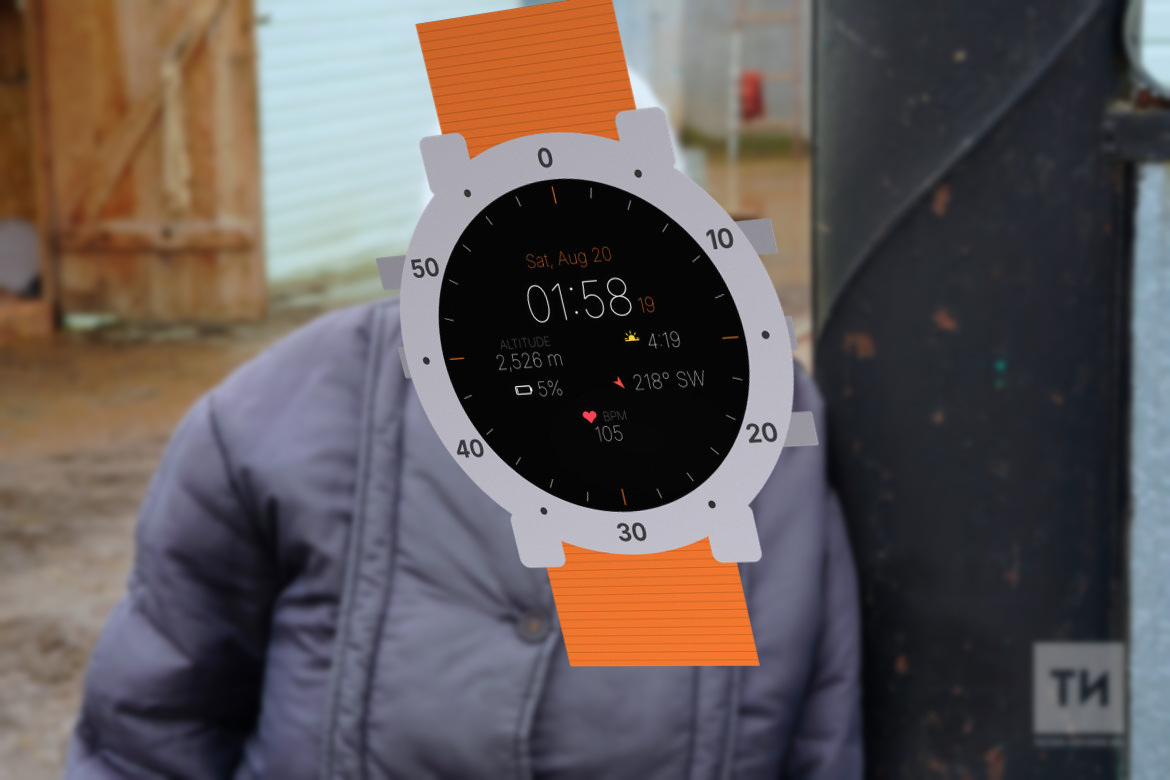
1:58:19
